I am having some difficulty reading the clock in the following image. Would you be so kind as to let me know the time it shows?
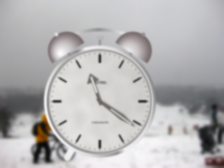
11:21
